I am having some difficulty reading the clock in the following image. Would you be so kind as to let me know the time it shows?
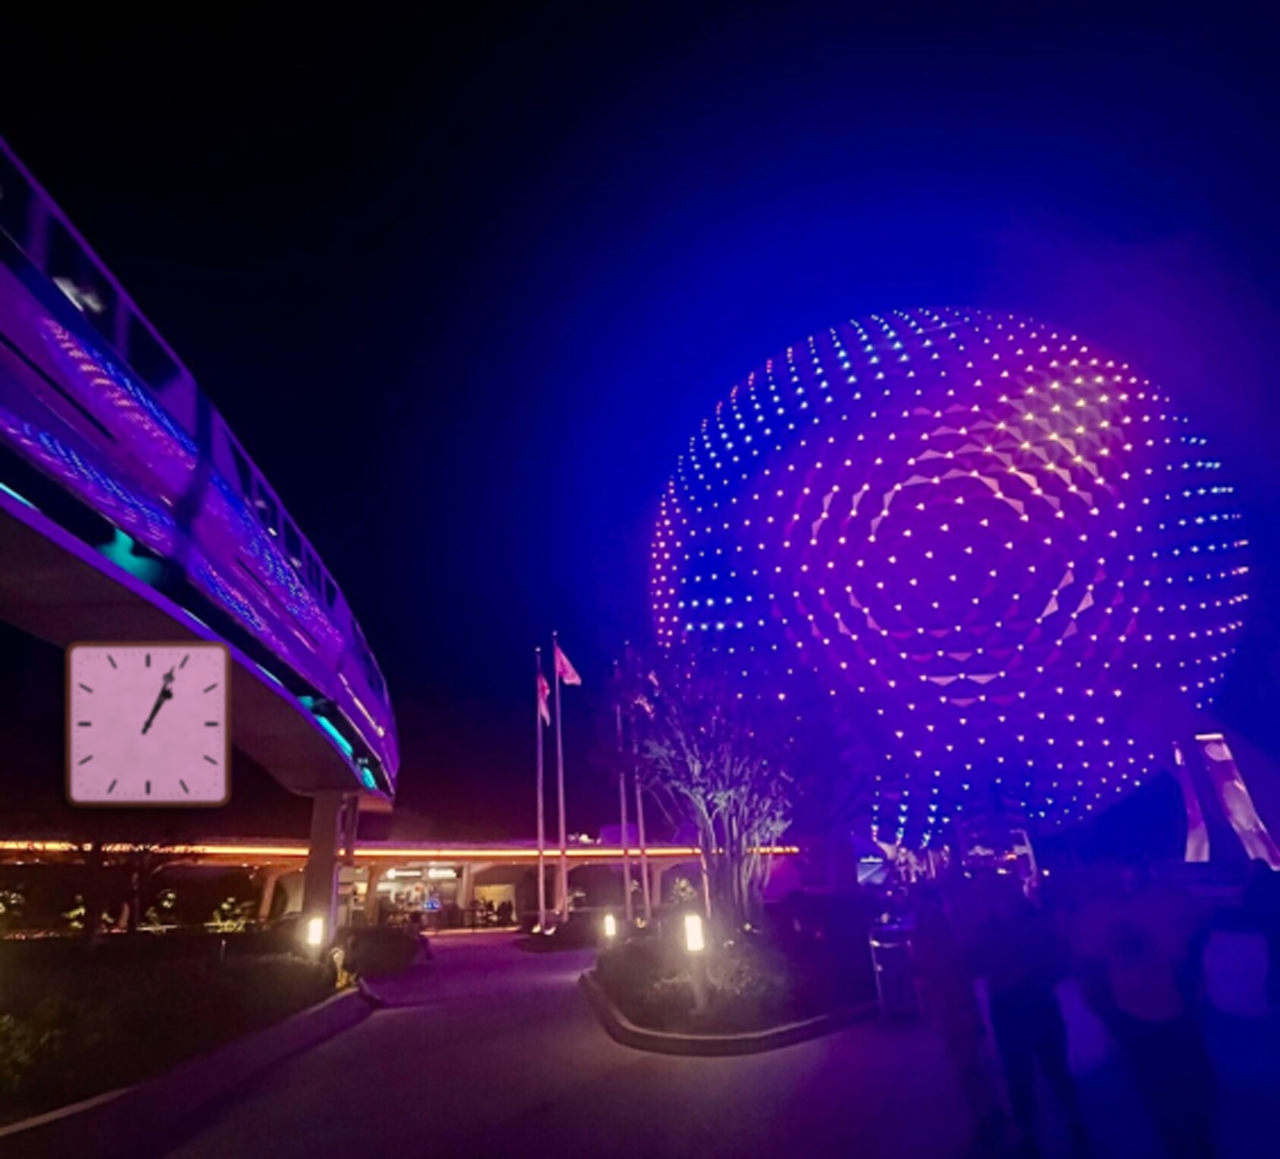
1:04
